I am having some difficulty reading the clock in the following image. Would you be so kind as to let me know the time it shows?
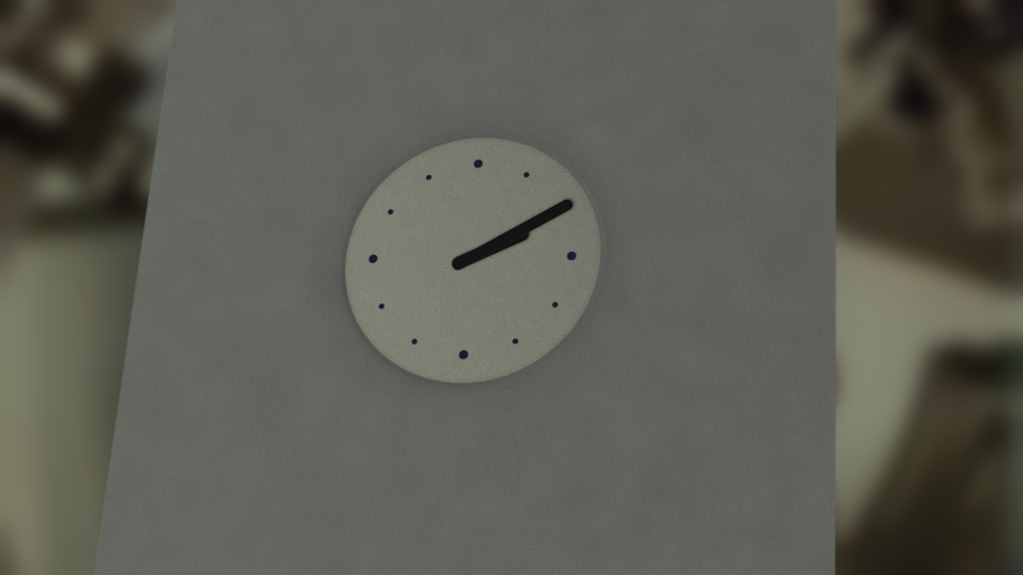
2:10
